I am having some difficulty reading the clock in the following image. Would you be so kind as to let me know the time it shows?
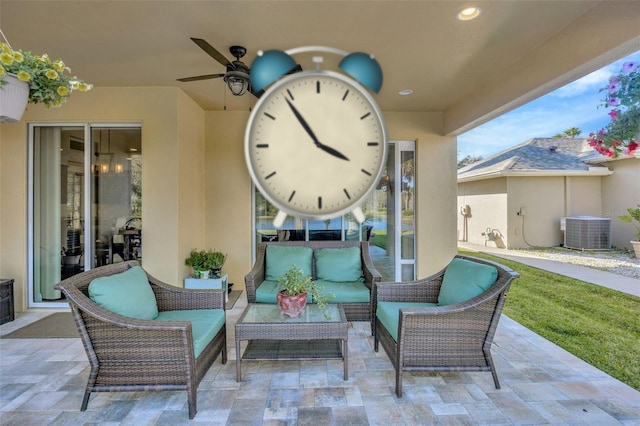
3:54
